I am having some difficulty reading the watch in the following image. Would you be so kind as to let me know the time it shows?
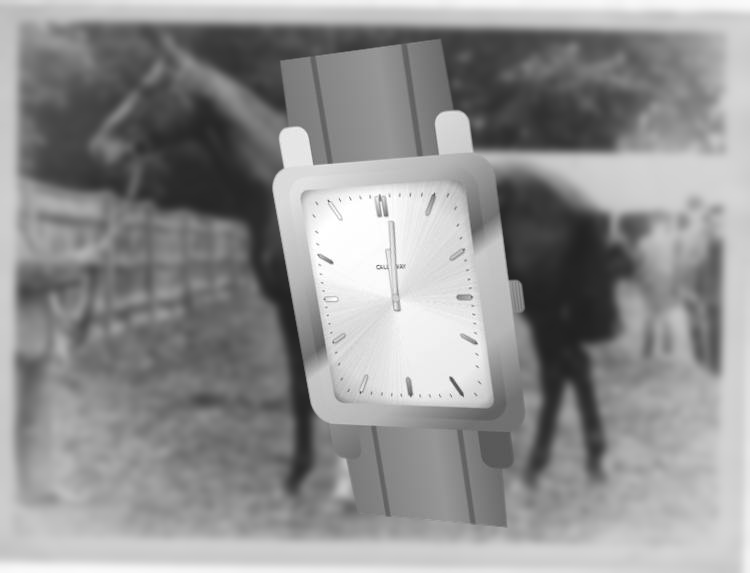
12:01
